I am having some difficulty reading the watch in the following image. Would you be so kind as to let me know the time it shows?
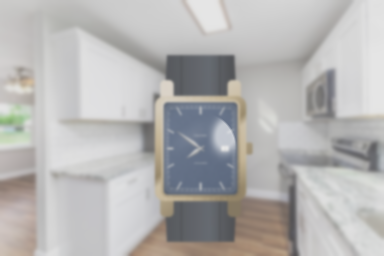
7:51
